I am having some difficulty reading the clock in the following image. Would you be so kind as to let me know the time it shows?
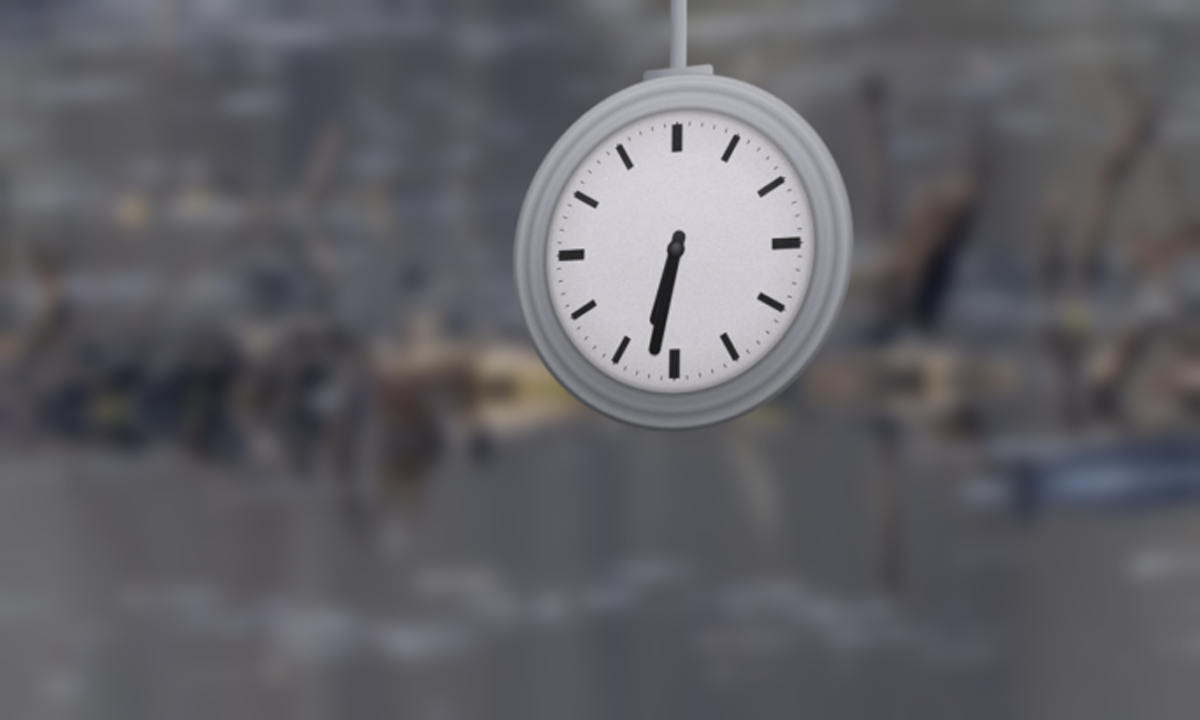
6:32
